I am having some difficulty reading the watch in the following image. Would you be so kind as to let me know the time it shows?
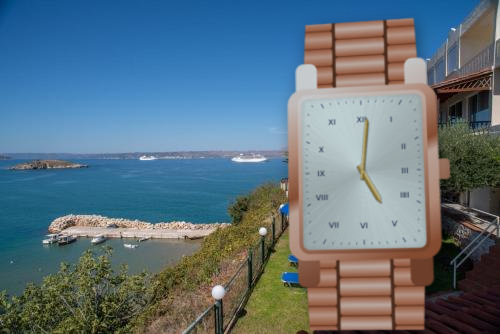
5:01
